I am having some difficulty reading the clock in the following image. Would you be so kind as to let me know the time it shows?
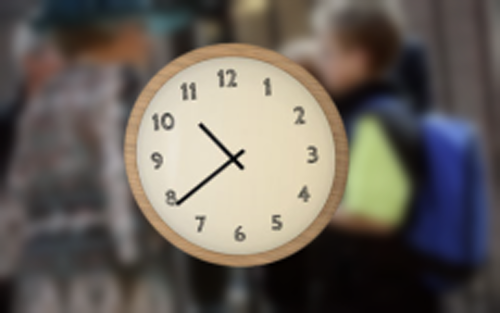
10:39
